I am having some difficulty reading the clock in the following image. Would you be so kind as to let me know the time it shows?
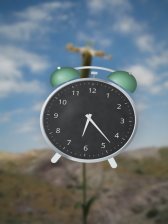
6:23
